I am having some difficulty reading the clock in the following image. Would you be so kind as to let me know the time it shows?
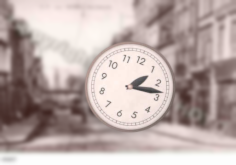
1:13
